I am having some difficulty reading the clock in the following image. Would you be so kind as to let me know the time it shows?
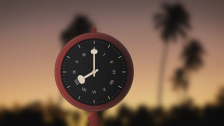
8:00
